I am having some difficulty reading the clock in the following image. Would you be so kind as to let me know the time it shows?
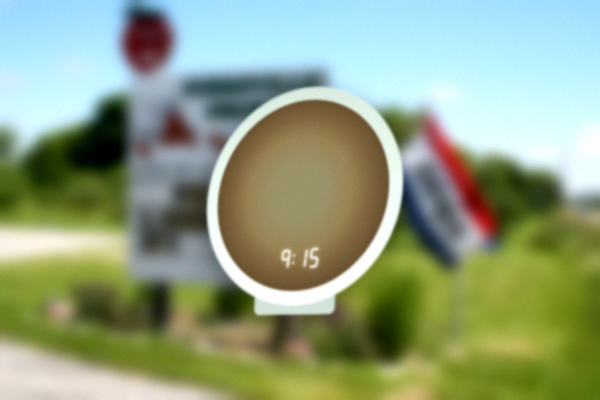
9:15
